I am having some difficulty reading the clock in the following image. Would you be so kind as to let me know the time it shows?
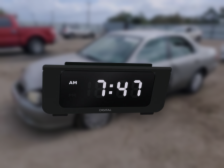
7:47
